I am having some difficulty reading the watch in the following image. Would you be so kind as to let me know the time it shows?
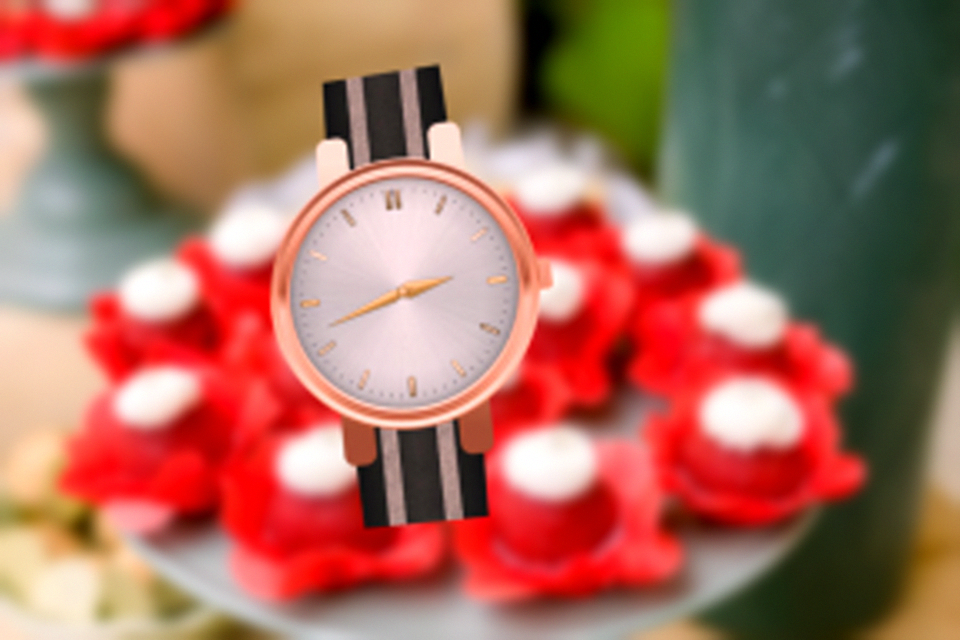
2:42
